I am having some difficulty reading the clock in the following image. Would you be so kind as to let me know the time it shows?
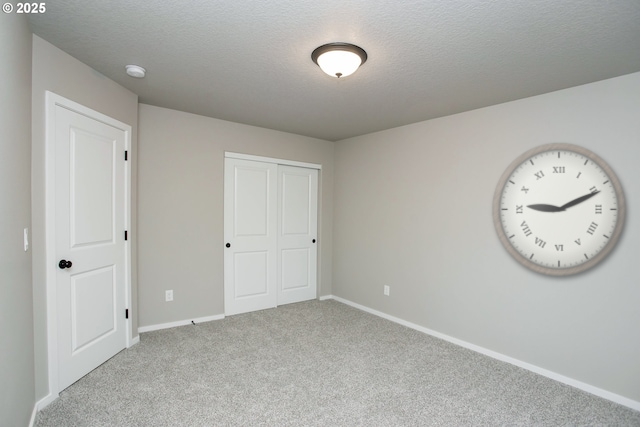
9:11
